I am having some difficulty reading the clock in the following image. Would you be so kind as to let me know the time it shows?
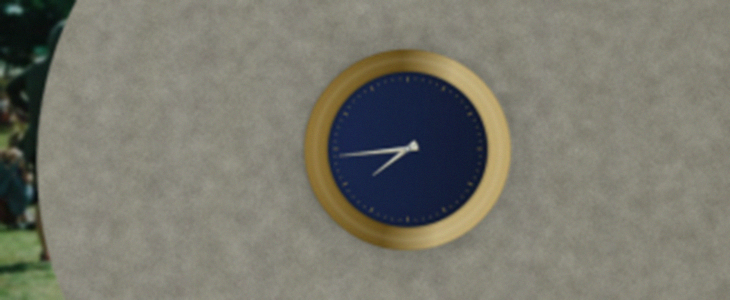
7:44
